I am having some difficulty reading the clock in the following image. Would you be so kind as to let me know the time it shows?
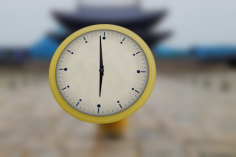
5:59
